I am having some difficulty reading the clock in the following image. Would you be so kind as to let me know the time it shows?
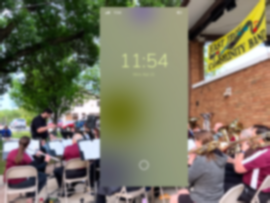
11:54
